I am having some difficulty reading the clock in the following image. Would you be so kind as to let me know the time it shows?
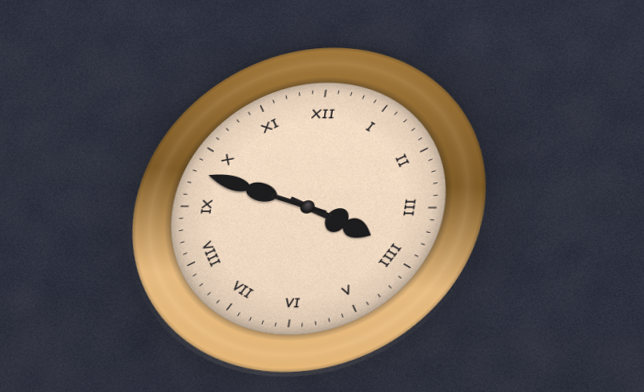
3:48
